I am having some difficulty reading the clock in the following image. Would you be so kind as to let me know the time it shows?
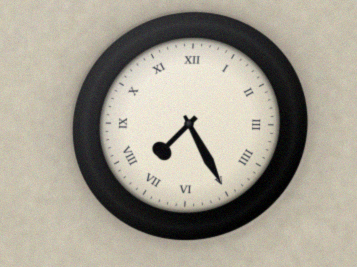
7:25
